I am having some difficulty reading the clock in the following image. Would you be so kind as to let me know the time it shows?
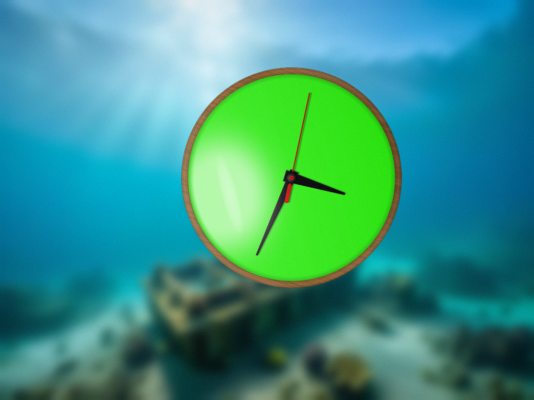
3:34:02
